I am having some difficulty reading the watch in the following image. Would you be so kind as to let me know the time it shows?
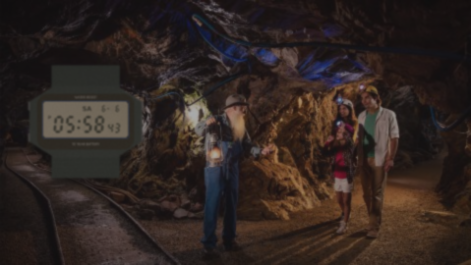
5:58:43
